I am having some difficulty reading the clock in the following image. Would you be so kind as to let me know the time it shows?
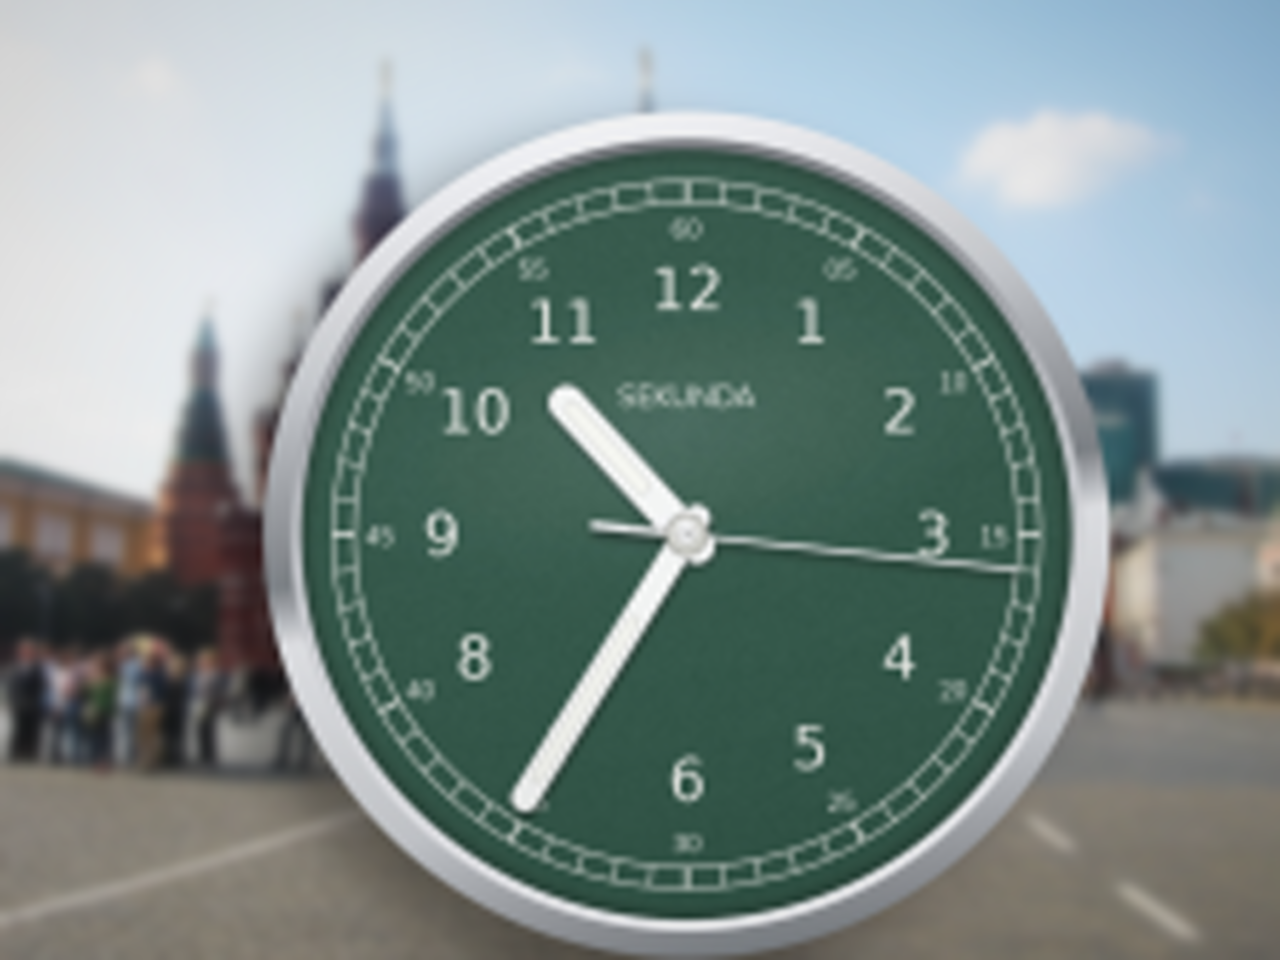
10:35:16
